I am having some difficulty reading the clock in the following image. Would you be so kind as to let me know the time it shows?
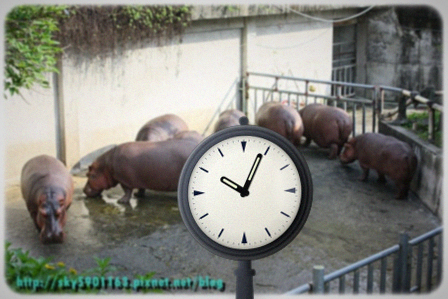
10:04
